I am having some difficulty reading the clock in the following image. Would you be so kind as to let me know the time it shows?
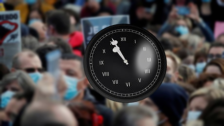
10:56
